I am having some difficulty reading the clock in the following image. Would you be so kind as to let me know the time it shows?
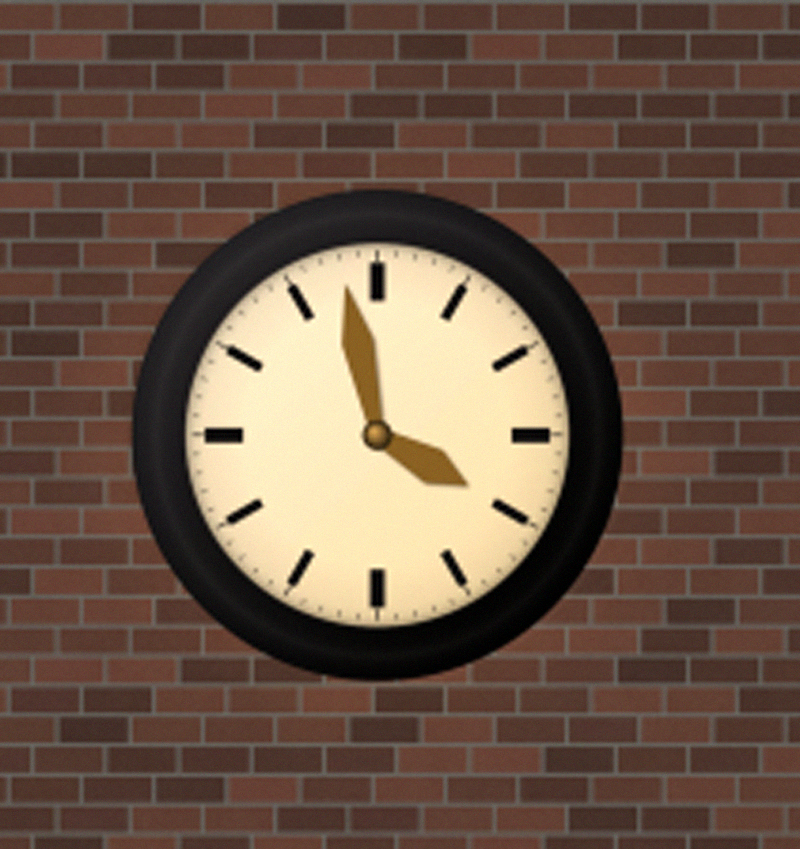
3:58
